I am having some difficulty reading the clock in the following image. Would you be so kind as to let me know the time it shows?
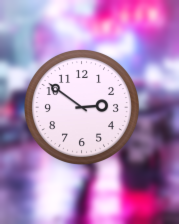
2:51
